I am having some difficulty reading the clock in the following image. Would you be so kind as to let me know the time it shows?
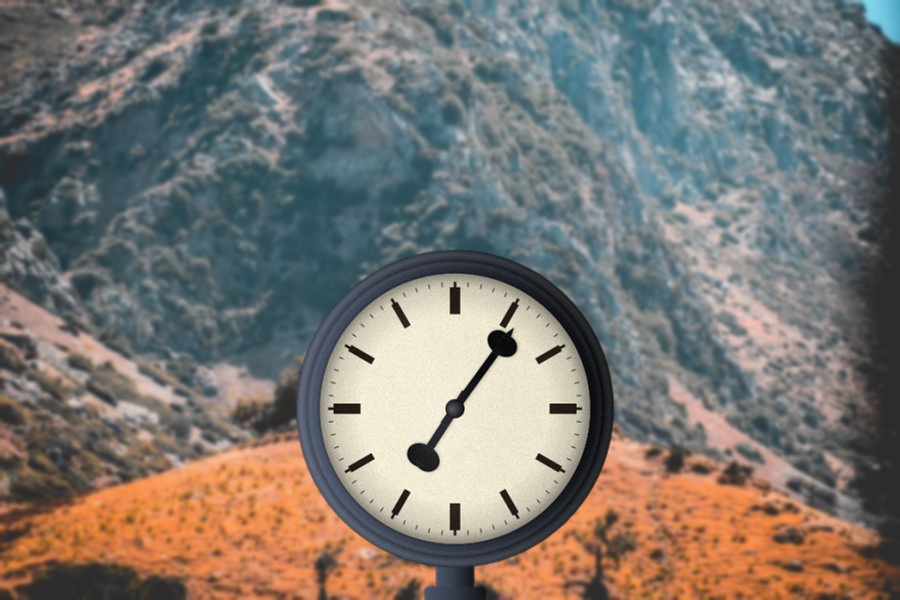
7:06
